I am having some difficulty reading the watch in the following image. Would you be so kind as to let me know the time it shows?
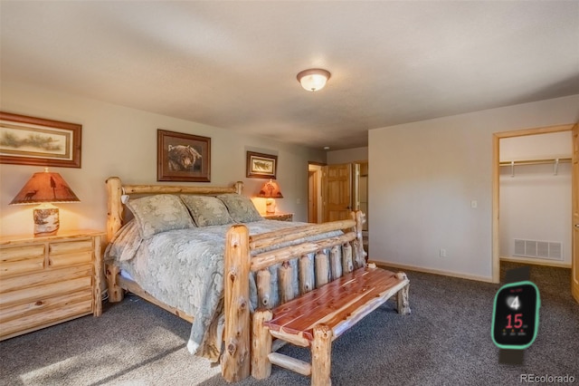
4:15
